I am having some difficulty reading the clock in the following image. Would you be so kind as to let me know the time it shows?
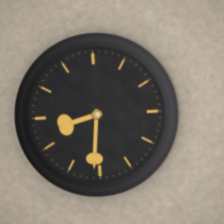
8:31
